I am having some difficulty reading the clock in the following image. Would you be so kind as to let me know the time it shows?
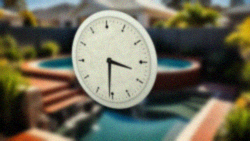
3:31
